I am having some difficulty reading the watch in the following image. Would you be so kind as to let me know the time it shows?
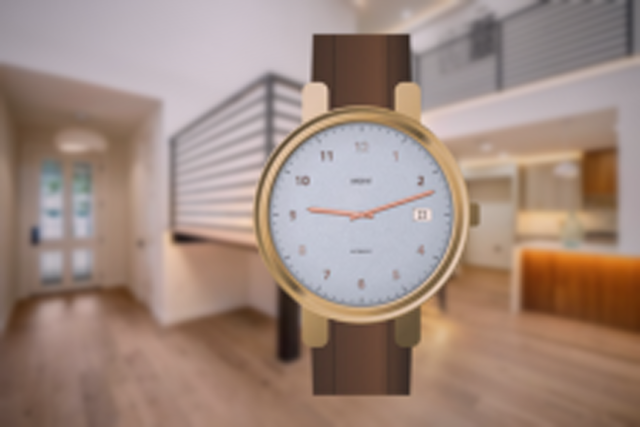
9:12
